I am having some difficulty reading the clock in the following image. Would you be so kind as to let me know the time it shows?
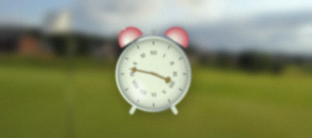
3:47
